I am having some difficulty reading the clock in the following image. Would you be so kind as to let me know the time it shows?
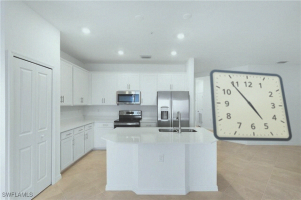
4:54
